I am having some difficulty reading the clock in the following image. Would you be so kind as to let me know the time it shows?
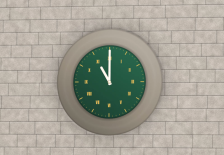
11:00
